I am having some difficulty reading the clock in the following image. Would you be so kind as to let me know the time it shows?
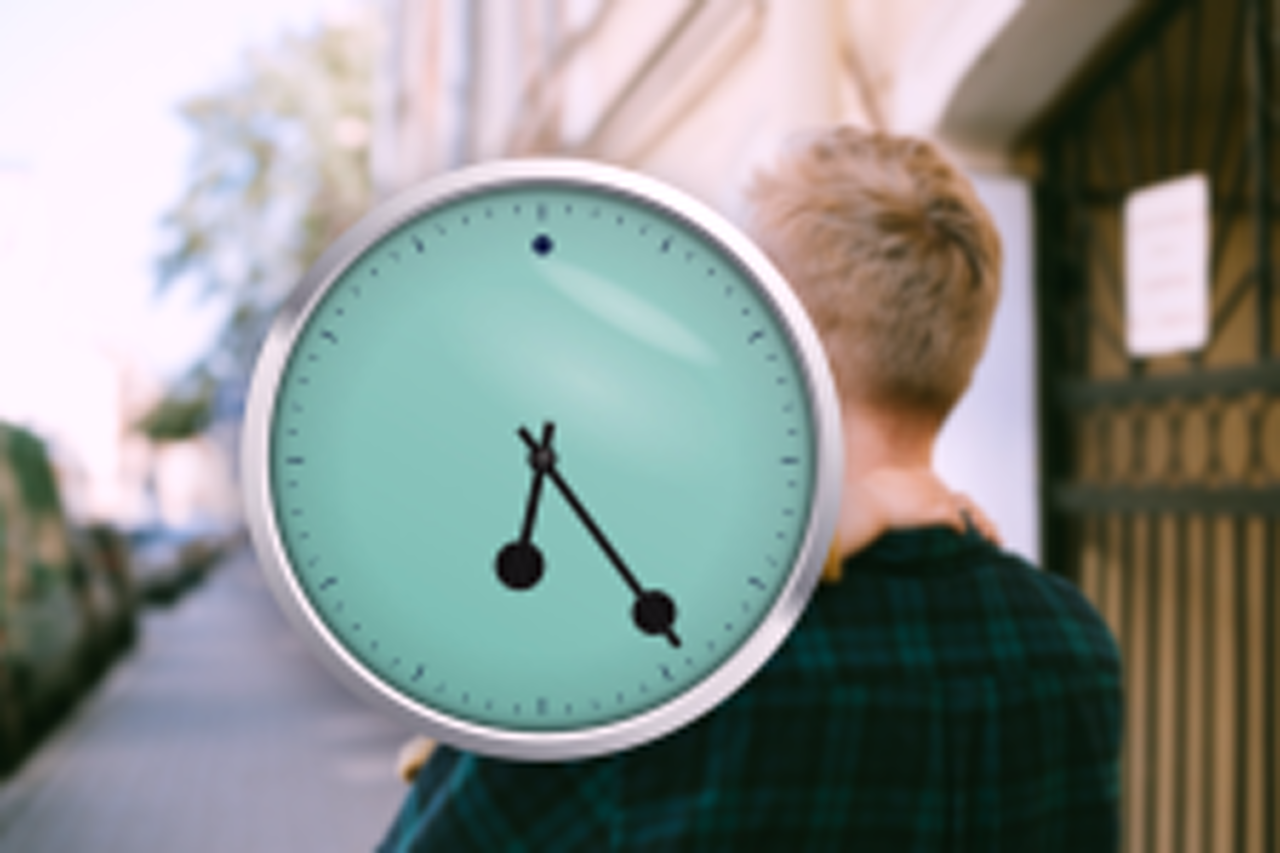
6:24
